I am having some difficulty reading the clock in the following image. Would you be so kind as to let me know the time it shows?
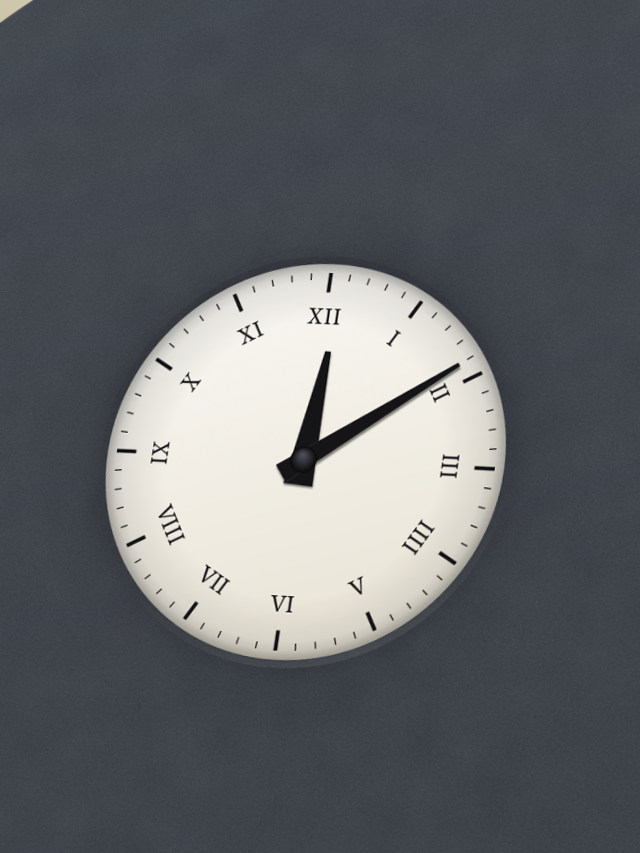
12:09
